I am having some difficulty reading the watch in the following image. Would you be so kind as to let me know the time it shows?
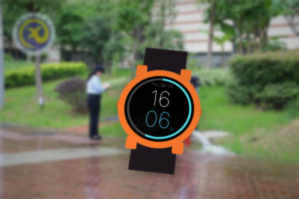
16:06
